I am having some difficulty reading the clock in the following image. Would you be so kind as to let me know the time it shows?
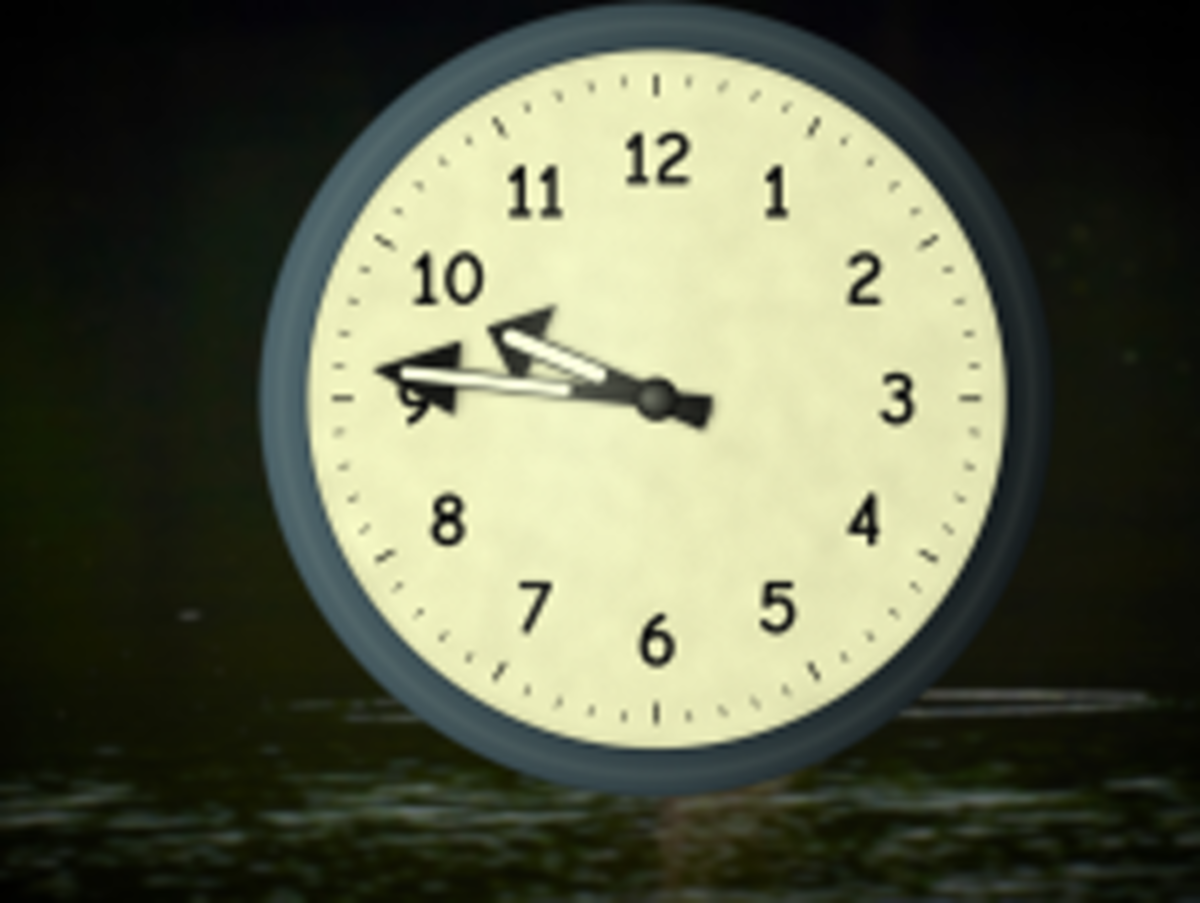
9:46
